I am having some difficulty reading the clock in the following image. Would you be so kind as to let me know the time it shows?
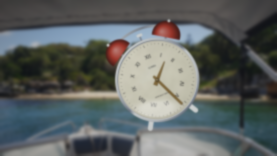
1:26
